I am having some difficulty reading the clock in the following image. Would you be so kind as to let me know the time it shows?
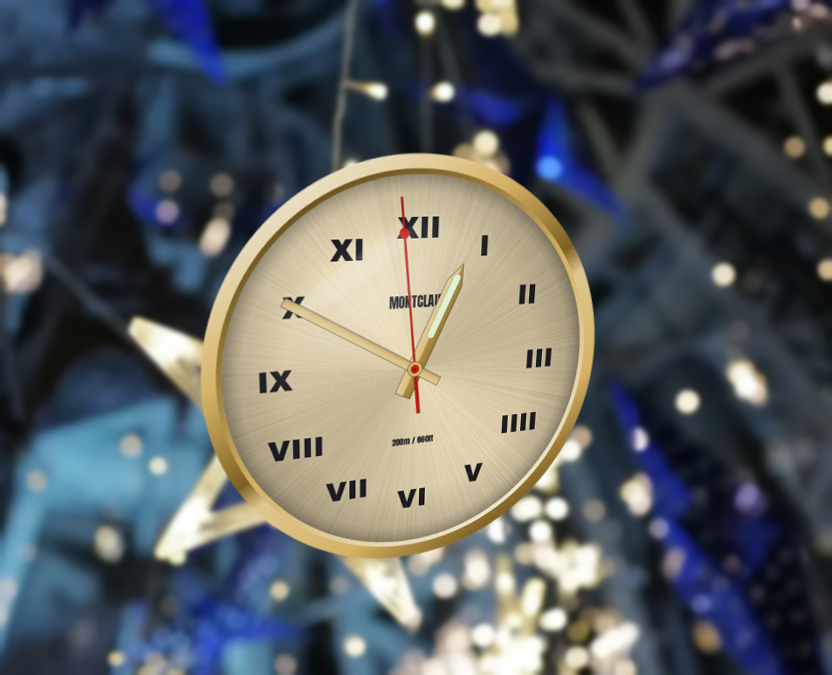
12:49:59
